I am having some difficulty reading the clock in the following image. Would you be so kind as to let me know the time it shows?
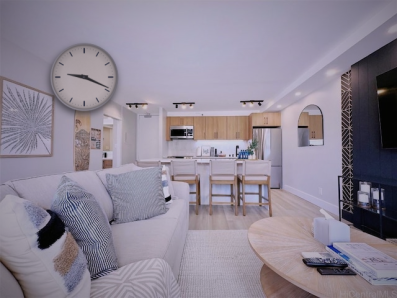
9:19
